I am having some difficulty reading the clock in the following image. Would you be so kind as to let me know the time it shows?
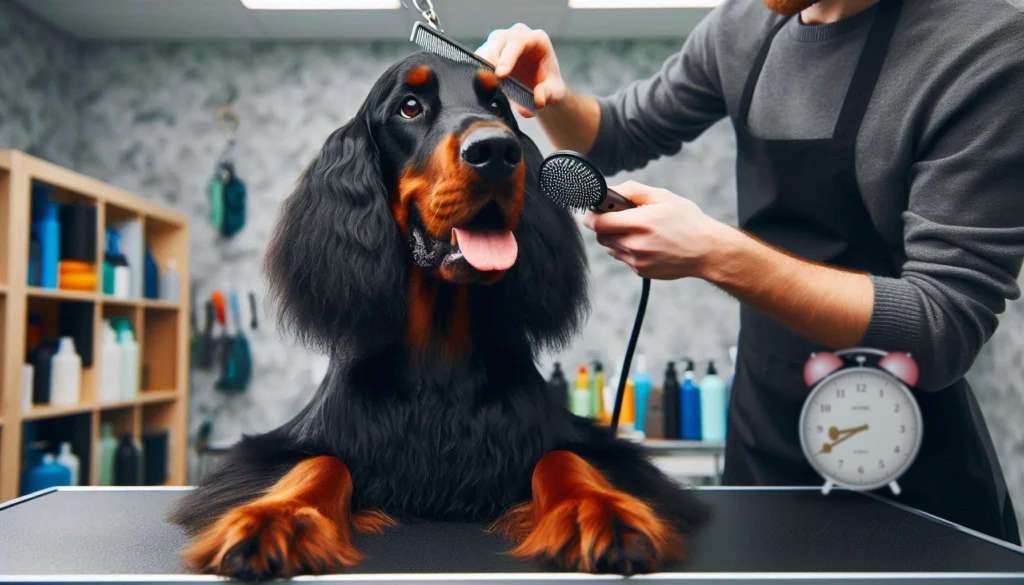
8:40
